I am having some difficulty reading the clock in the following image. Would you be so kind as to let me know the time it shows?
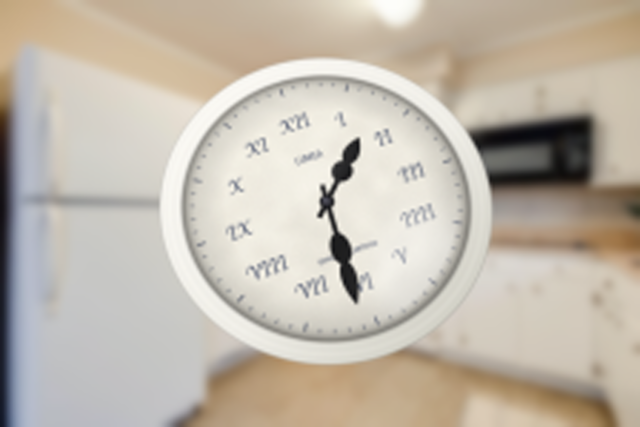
1:31
